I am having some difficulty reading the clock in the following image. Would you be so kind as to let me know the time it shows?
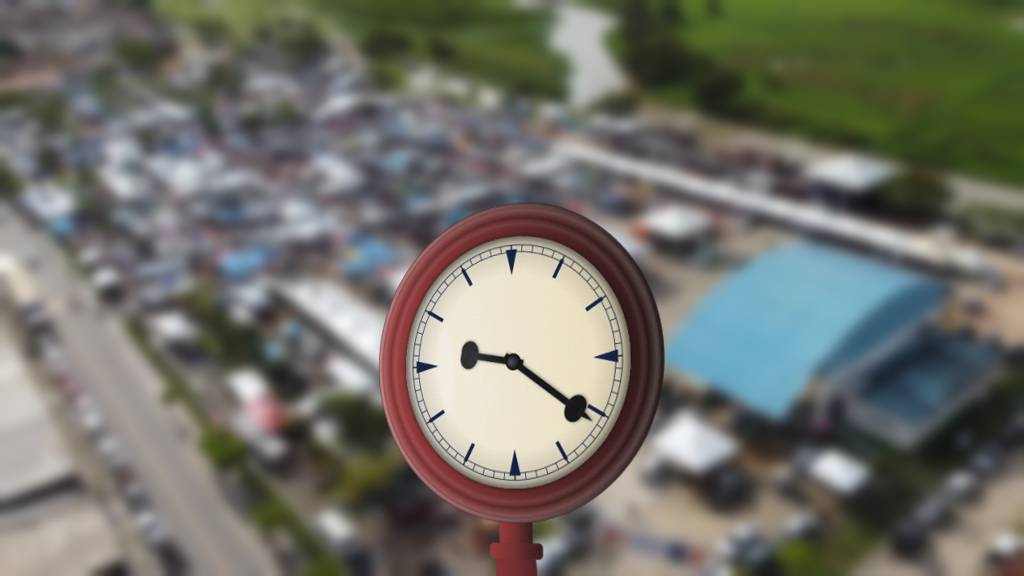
9:21
